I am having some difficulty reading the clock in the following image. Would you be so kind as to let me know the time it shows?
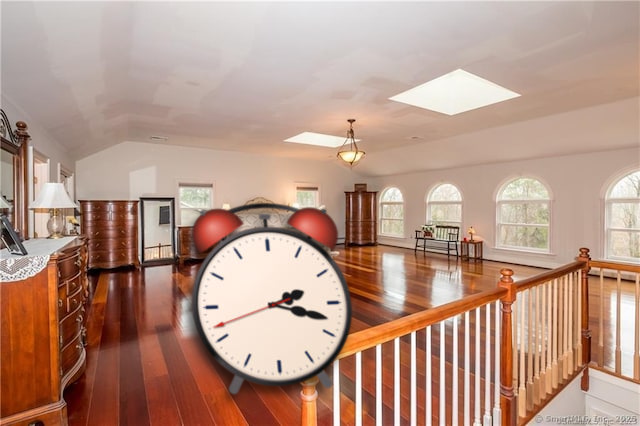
2:17:42
